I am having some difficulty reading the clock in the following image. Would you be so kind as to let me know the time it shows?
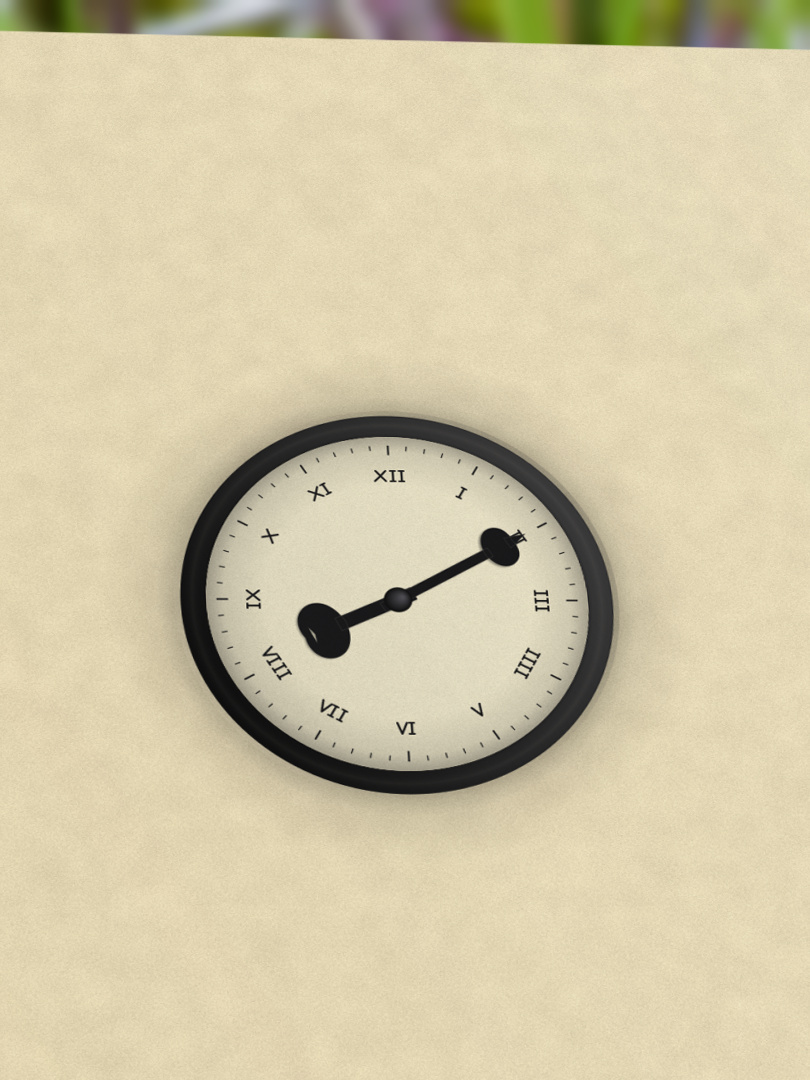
8:10
